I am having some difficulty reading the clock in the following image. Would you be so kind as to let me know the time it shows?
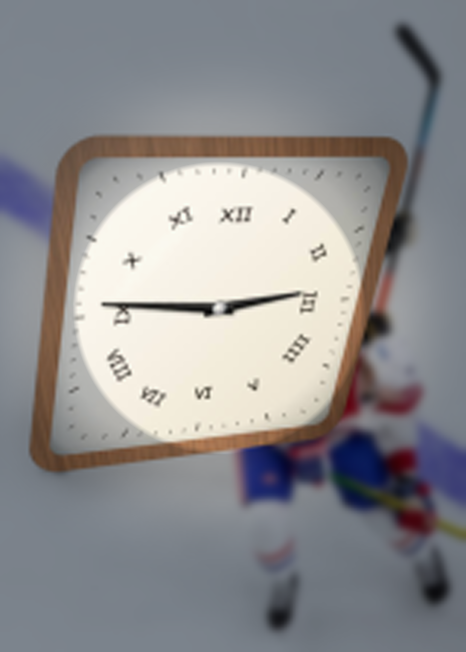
2:46
